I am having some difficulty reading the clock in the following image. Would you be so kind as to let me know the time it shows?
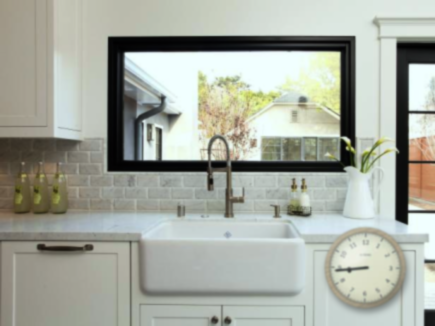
8:44
